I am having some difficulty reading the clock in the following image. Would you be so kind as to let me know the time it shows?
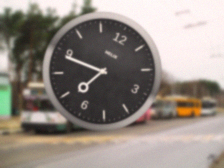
6:44
